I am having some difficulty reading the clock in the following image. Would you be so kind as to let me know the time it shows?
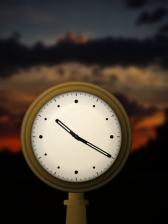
10:20
